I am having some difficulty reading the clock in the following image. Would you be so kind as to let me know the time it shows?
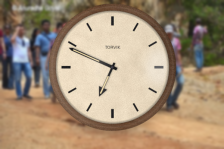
6:49
